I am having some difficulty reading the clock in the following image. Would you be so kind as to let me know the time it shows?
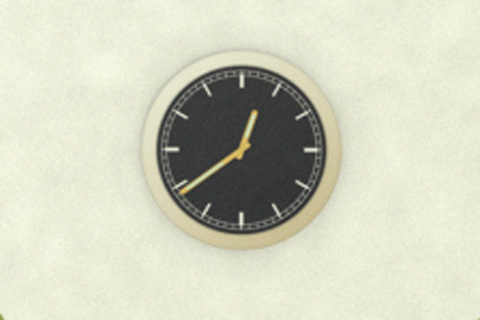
12:39
